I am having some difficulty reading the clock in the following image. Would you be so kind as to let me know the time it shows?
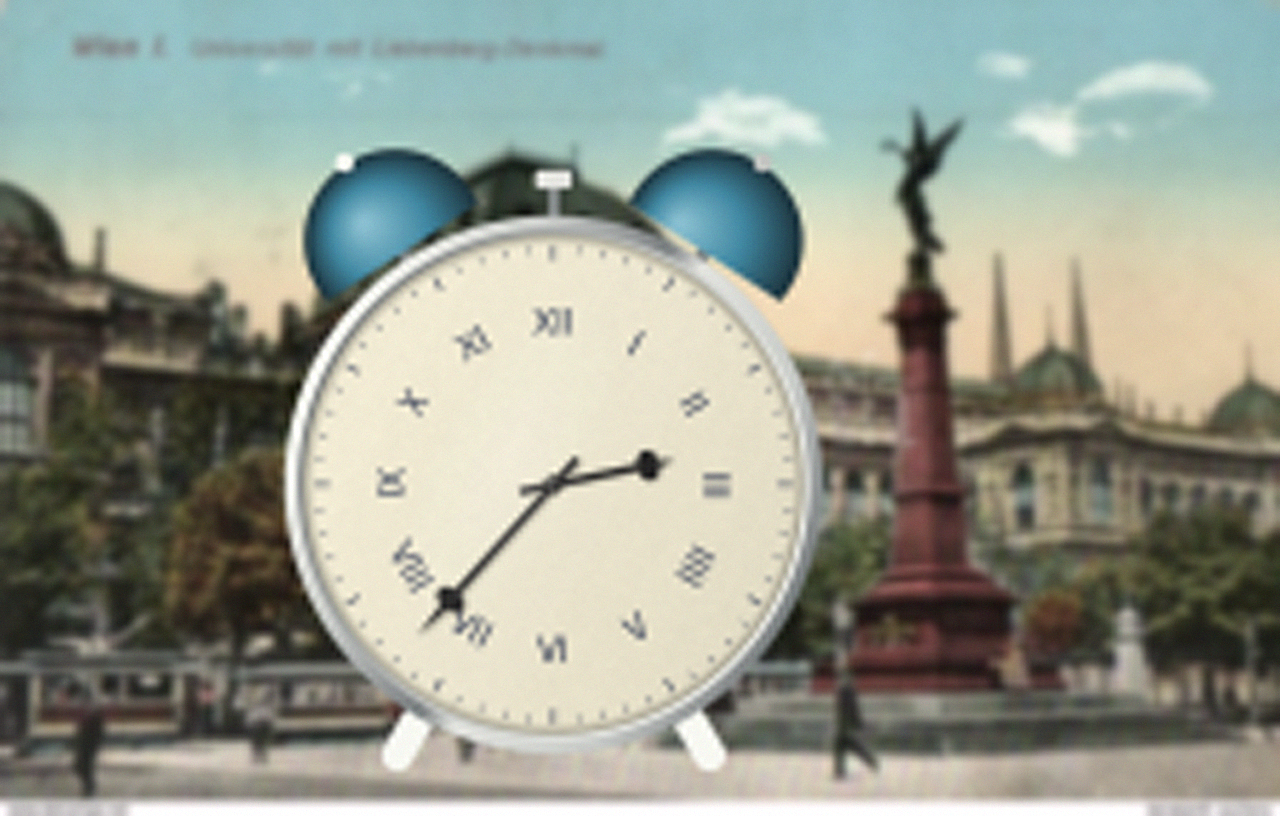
2:37
